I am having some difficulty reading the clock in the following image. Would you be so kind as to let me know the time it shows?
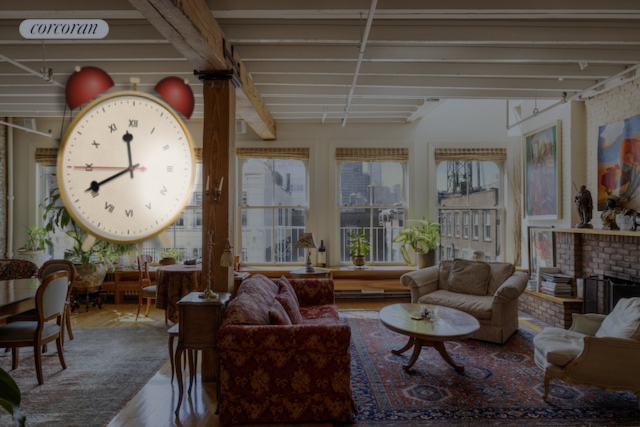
11:40:45
